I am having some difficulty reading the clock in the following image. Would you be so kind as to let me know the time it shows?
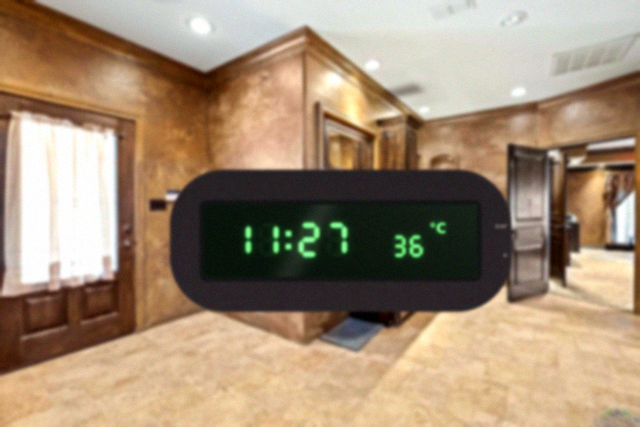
11:27
